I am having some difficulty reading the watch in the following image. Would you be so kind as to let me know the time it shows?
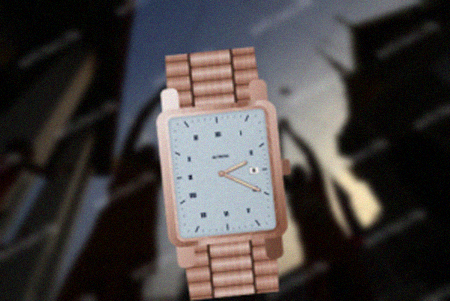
2:20
